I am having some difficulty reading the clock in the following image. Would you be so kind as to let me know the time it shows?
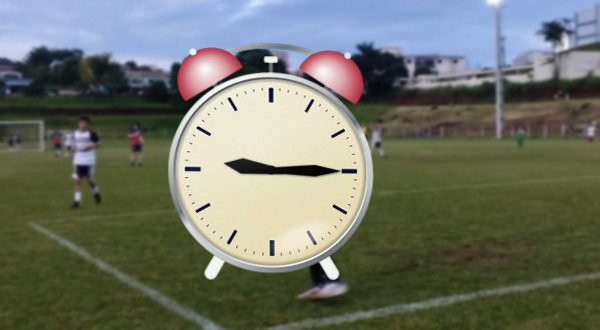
9:15
